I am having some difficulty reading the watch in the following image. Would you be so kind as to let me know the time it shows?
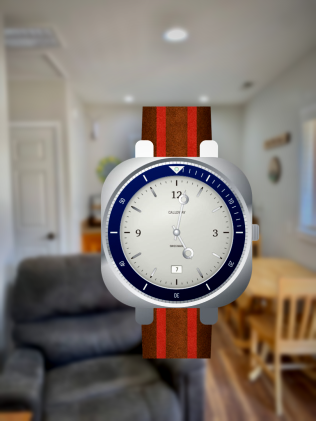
5:02
